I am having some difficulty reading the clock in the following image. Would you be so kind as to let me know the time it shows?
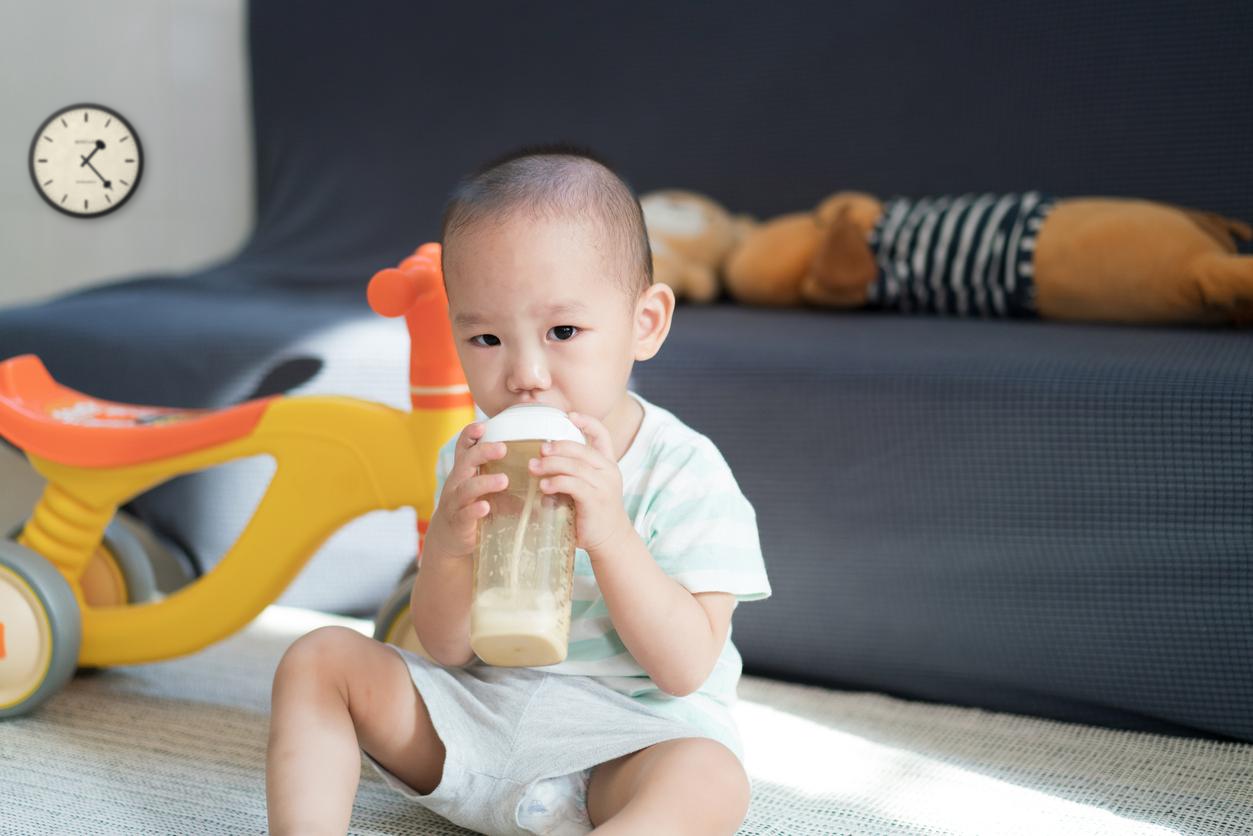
1:23
